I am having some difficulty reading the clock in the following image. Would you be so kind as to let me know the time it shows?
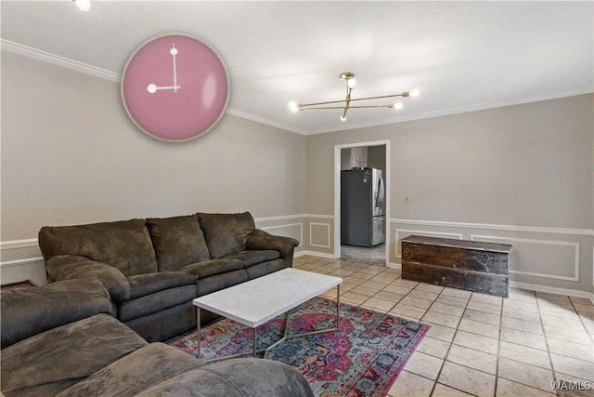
9:00
